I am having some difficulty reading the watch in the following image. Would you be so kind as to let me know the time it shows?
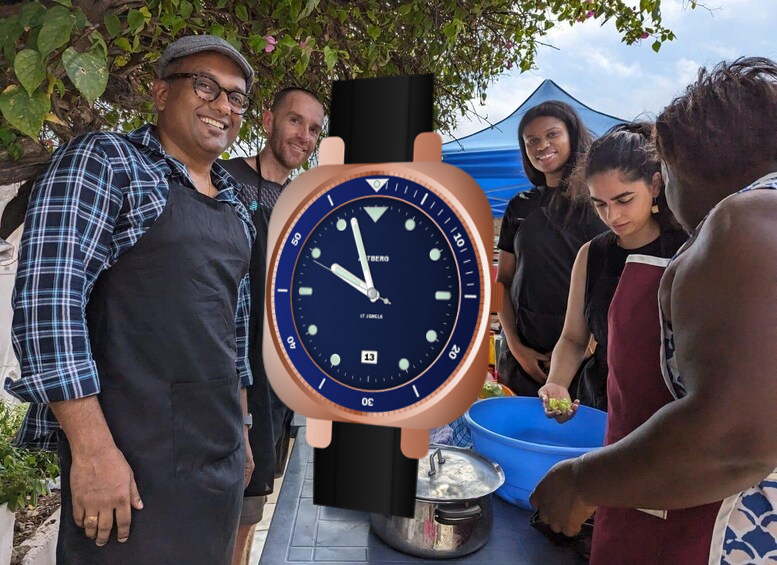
9:56:49
